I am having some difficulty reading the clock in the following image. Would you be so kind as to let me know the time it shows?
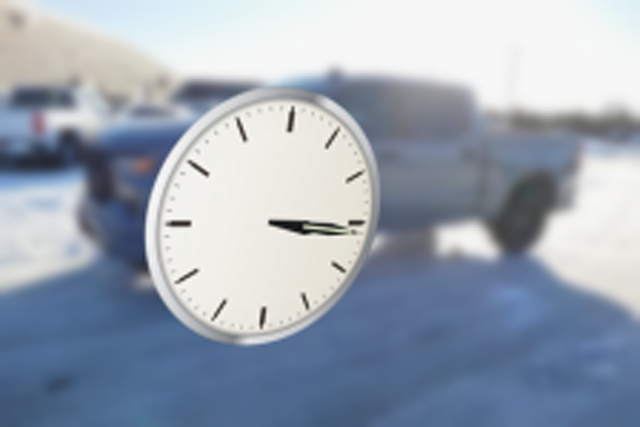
3:16
